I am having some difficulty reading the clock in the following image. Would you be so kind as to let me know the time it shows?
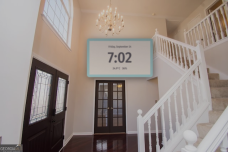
7:02
